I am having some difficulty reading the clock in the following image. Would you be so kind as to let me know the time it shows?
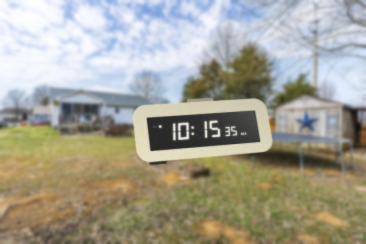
10:15:35
